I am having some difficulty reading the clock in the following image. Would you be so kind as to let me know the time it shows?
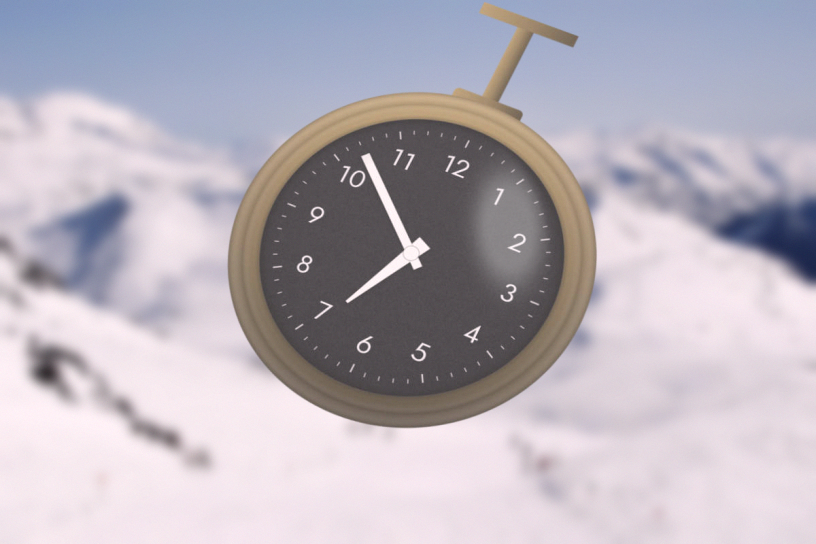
6:52
